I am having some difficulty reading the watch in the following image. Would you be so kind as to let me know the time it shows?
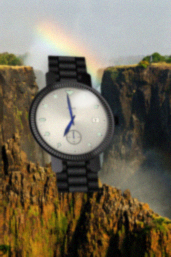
6:59
